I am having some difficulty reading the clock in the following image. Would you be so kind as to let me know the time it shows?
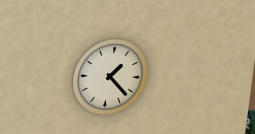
1:22
